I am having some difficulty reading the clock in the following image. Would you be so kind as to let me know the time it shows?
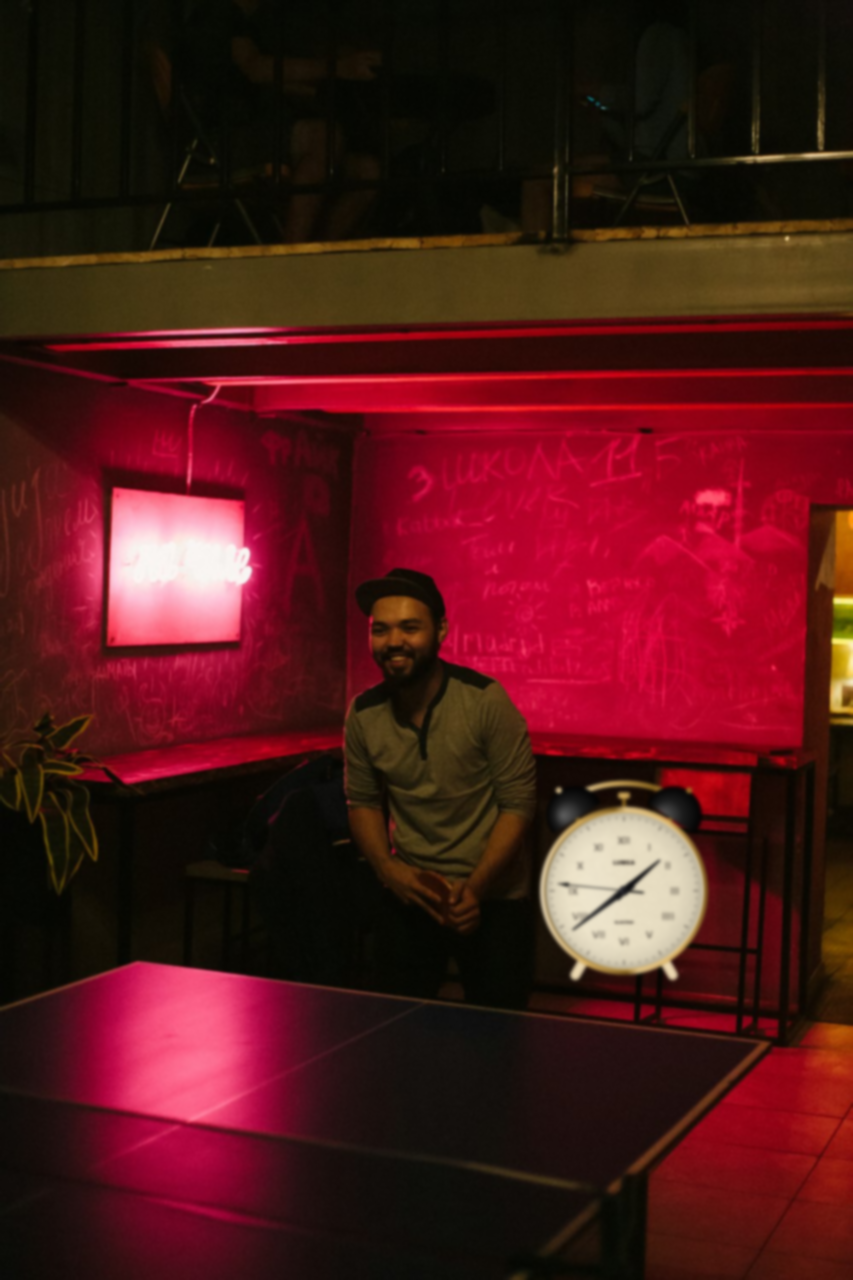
1:38:46
